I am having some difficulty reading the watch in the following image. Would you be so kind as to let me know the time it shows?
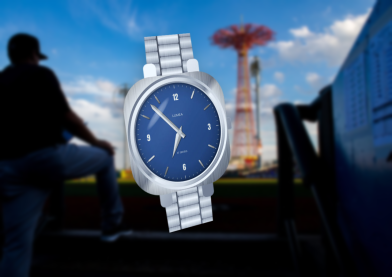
6:53
